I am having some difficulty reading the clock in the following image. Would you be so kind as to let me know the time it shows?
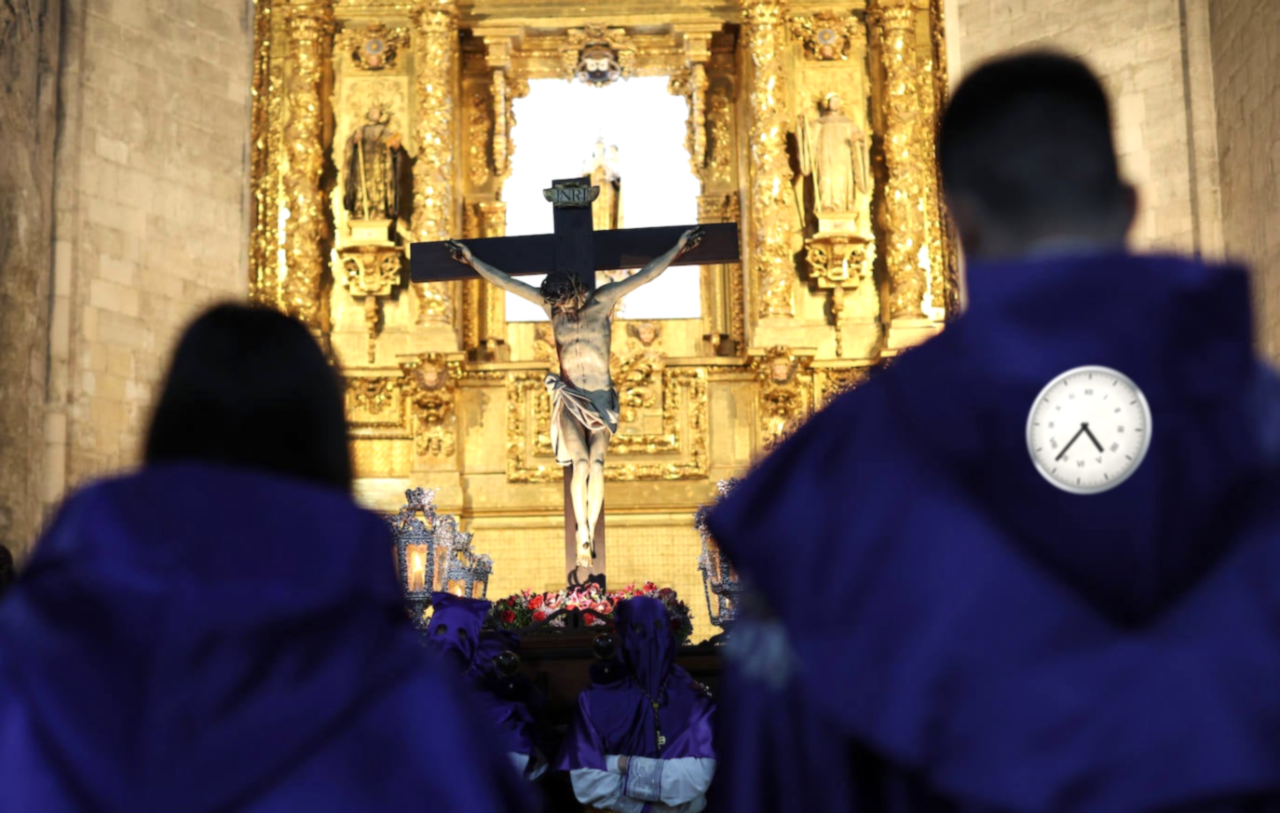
4:36
